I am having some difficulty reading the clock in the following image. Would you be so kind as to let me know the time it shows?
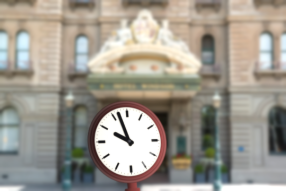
9:57
